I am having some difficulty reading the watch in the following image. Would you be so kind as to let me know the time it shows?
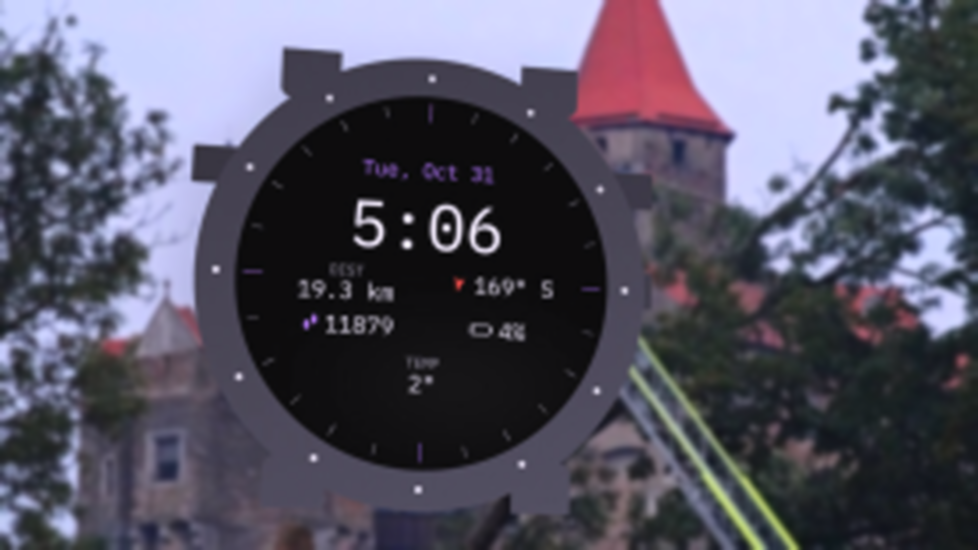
5:06
